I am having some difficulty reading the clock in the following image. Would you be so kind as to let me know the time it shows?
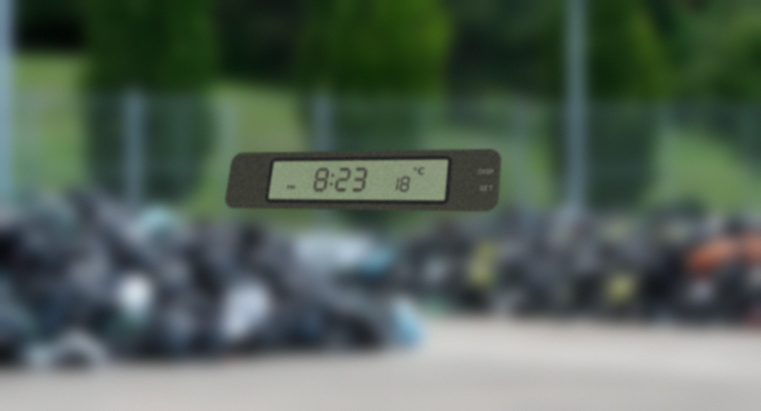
8:23
